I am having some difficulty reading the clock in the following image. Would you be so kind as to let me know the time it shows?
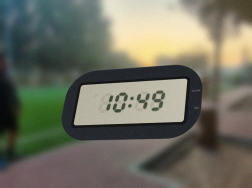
10:49
